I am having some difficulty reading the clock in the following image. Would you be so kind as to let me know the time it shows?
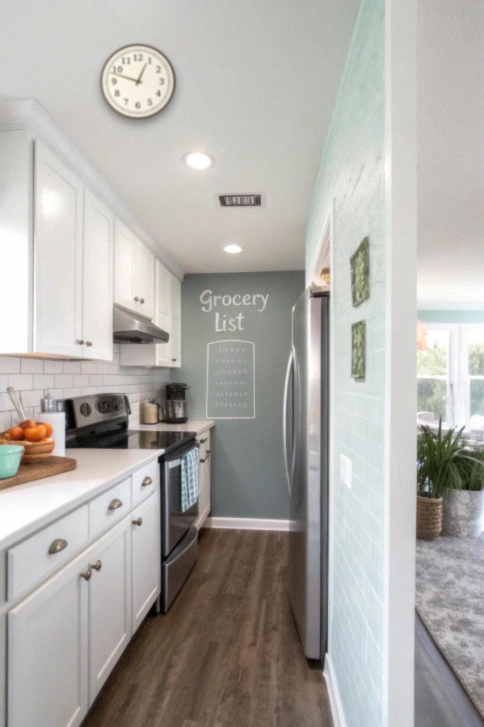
12:48
